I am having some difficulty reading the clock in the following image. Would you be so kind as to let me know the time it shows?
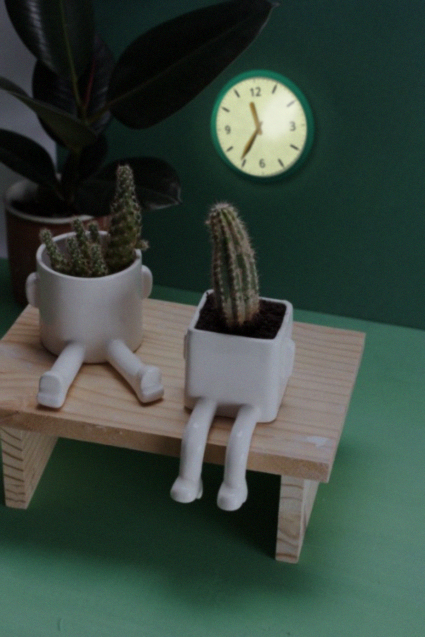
11:36
